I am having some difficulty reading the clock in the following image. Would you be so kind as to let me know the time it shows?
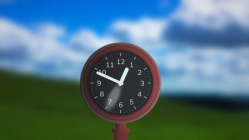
12:49
